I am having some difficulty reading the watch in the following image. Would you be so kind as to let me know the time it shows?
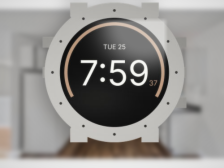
7:59
